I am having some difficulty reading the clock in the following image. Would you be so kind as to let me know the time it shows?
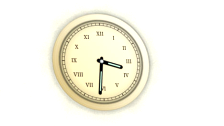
3:31
